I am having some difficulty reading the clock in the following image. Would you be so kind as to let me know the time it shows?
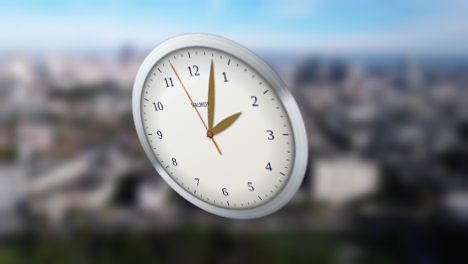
2:02:57
